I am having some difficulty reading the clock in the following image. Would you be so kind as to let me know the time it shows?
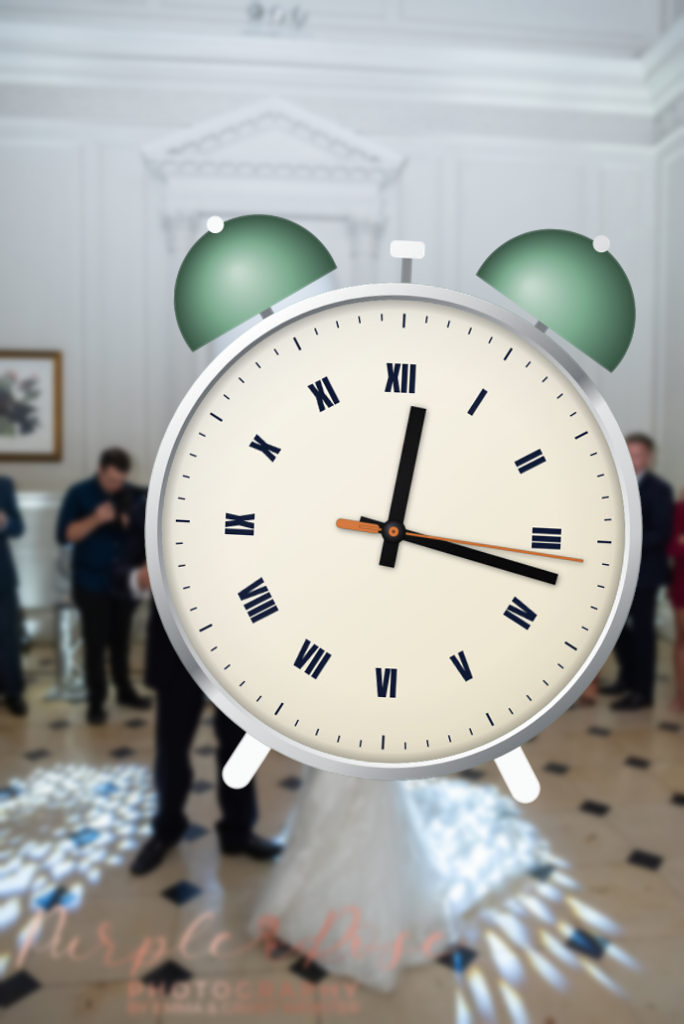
12:17:16
